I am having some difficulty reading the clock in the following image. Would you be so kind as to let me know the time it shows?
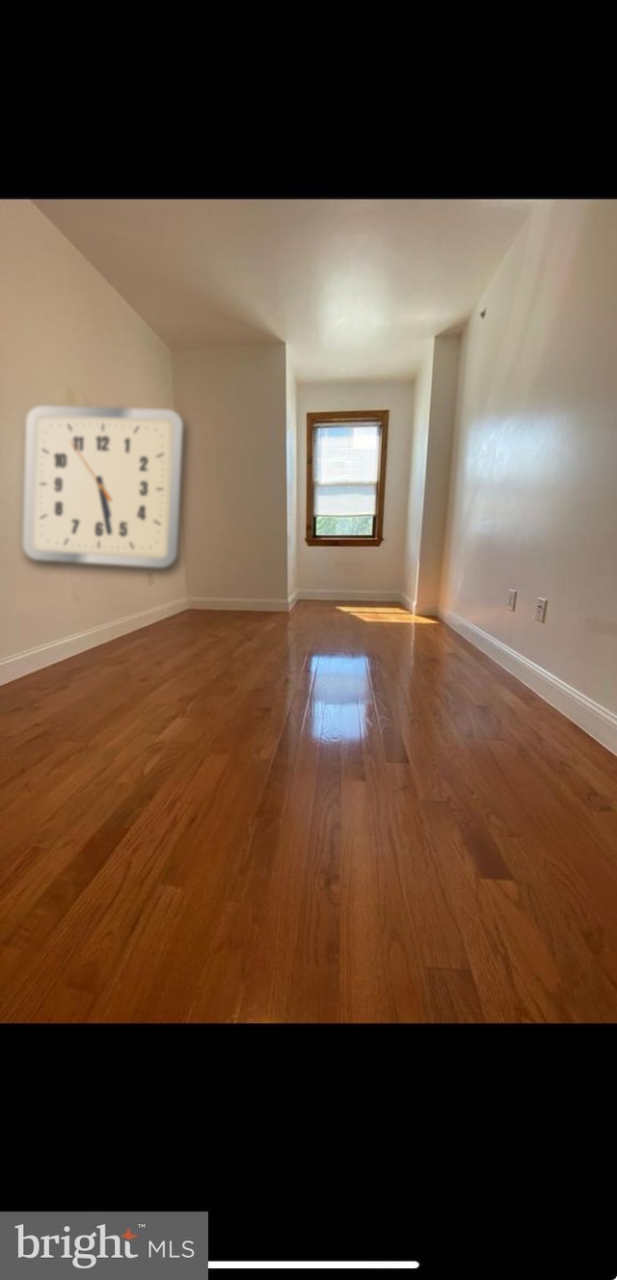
5:27:54
